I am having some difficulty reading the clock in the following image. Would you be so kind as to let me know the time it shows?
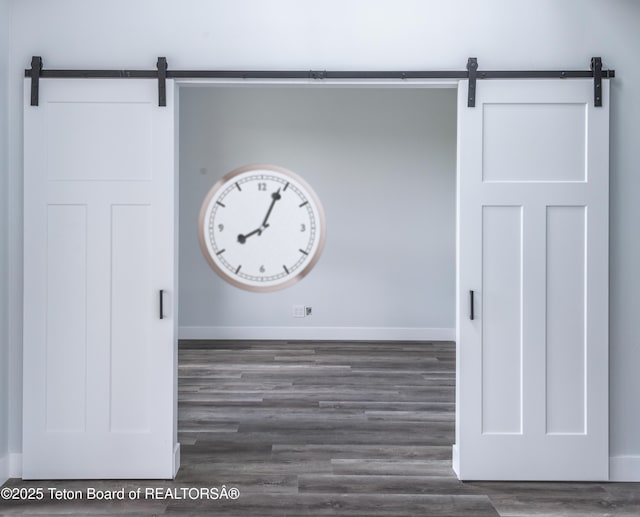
8:04
